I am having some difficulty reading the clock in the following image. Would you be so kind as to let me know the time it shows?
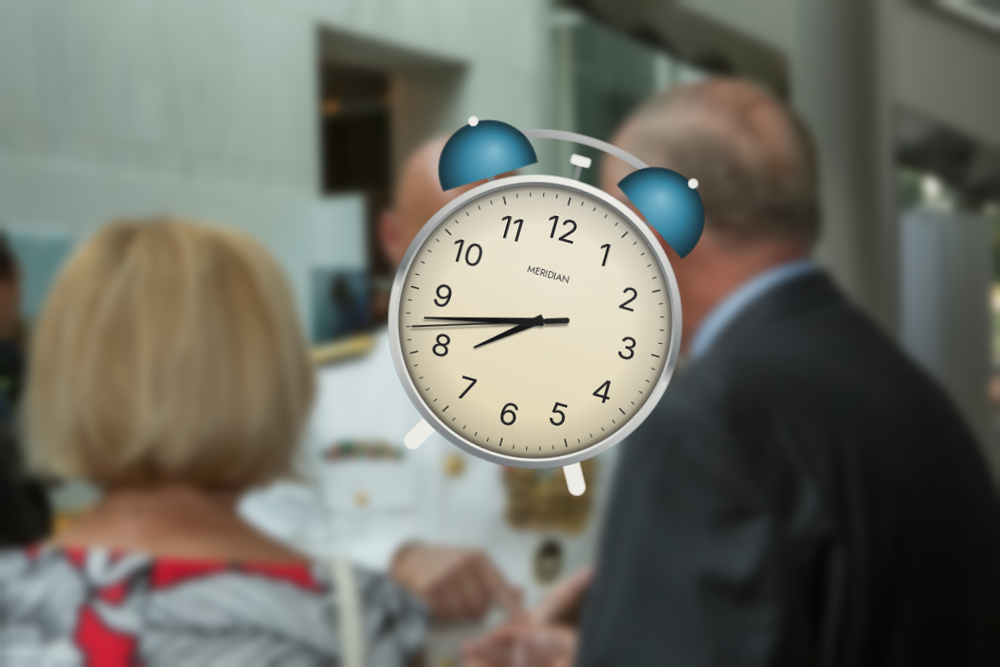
7:42:42
